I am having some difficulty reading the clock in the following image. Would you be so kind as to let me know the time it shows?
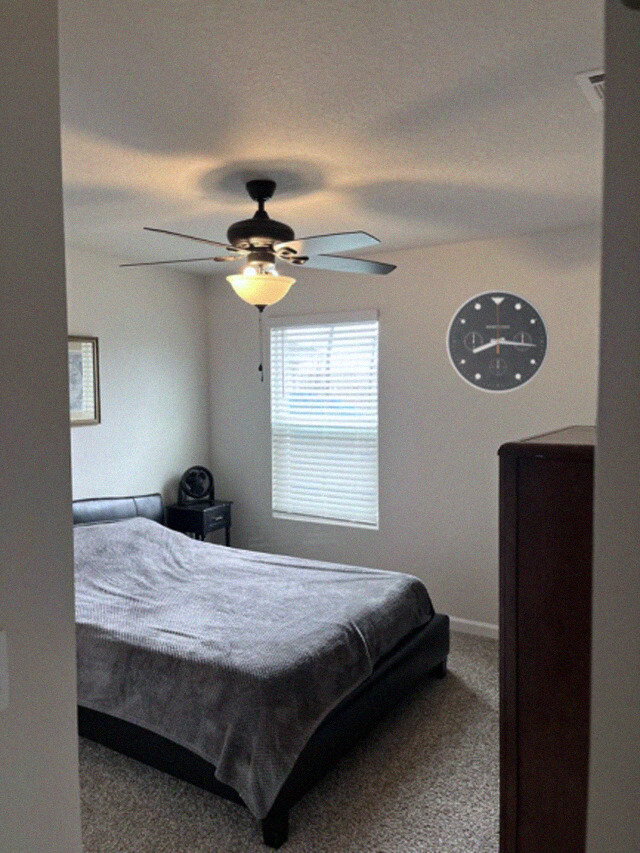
8:16
